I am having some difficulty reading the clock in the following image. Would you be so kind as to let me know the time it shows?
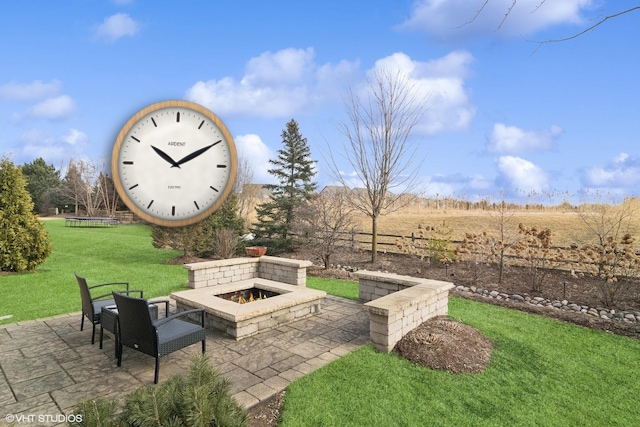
10:10
